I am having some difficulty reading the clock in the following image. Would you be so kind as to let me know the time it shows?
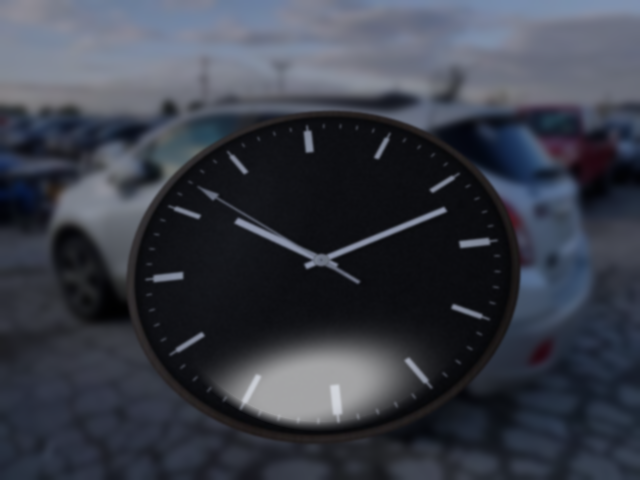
10:11:52
